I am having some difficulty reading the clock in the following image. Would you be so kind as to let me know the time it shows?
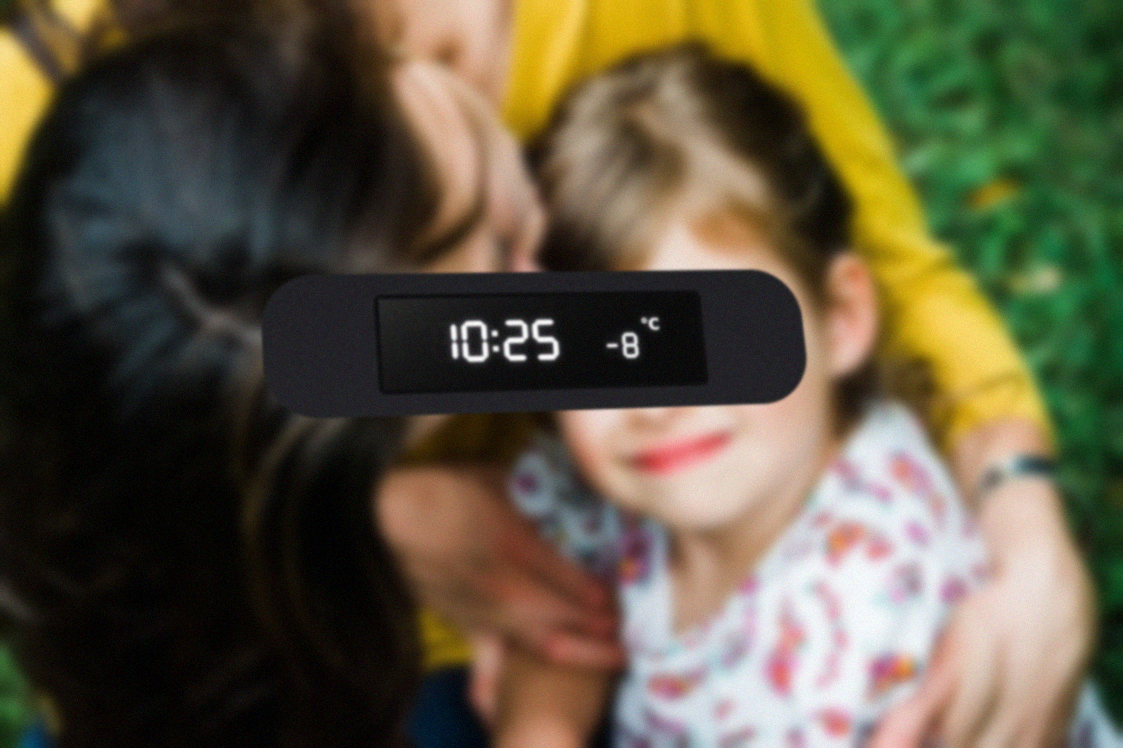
10:25
